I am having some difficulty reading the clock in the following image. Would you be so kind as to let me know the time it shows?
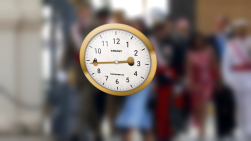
2:44
